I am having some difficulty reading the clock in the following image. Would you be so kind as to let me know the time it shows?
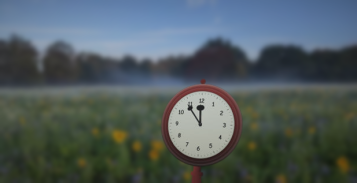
11:54
